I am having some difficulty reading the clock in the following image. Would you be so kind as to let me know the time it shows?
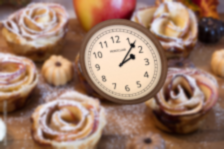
2:07
